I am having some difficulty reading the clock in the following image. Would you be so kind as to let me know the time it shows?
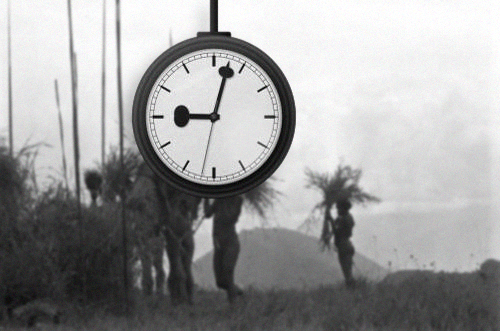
9:02:32
